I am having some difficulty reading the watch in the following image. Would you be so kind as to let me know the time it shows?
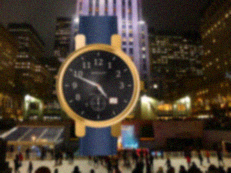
4:49
